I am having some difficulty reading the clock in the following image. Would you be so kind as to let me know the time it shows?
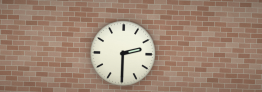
2:30
